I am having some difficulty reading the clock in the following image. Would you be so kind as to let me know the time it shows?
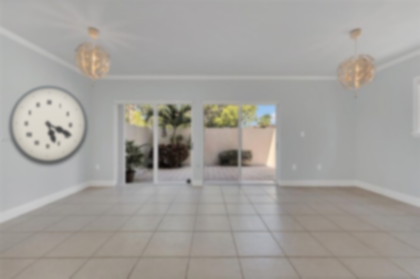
5:19
